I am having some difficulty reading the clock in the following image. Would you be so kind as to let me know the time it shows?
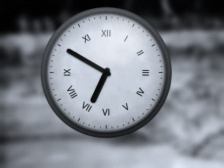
6:50
